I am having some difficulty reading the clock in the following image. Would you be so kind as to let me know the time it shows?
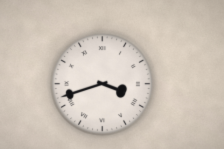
3:42
